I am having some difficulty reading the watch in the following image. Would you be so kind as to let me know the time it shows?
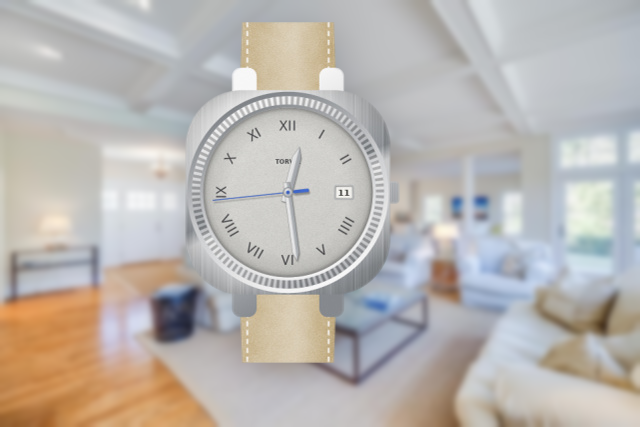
12:28:44
